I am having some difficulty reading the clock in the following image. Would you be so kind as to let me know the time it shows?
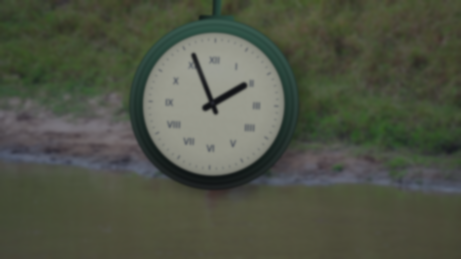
1:56
